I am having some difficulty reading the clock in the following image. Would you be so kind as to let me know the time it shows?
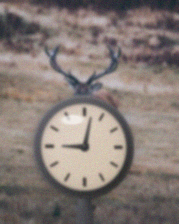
9:02
